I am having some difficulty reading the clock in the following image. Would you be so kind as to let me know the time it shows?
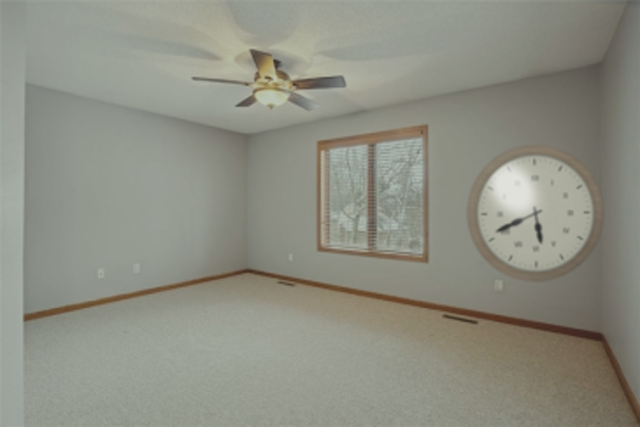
5:41
